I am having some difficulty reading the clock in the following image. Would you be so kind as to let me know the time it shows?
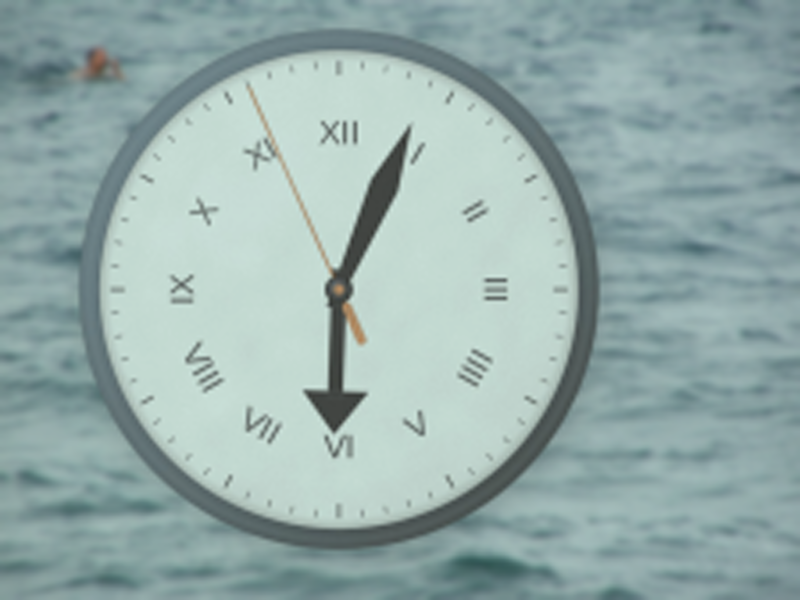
6:03:56
